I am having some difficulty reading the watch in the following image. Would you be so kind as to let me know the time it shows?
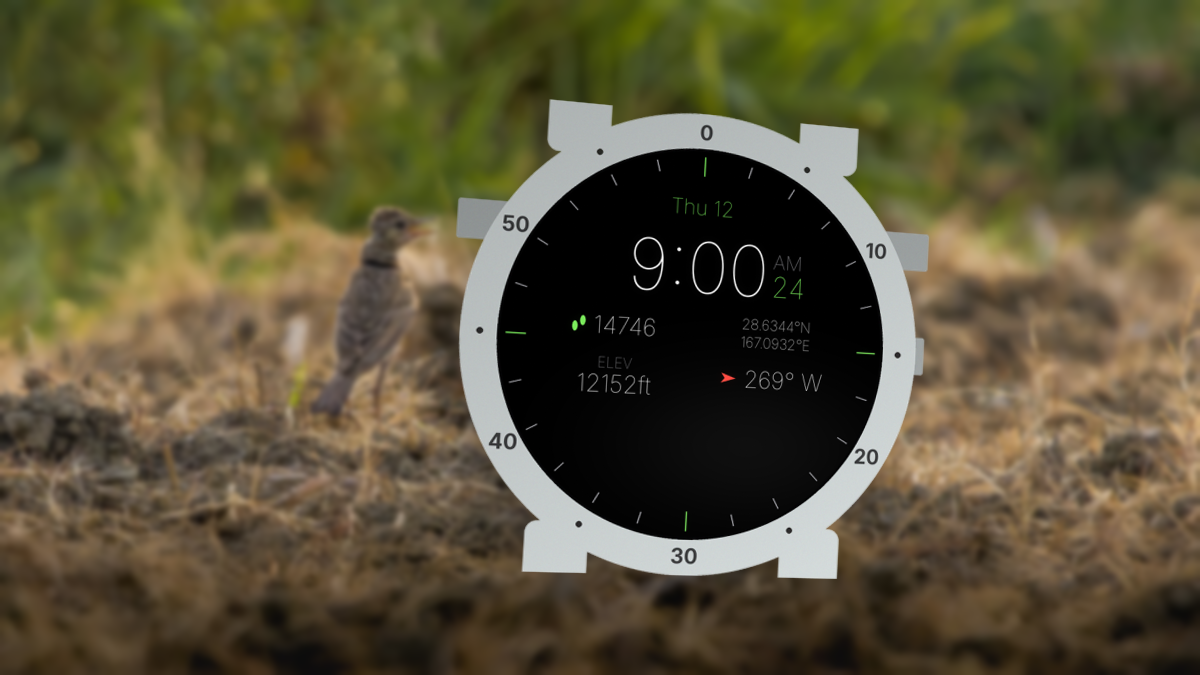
9:00:24
